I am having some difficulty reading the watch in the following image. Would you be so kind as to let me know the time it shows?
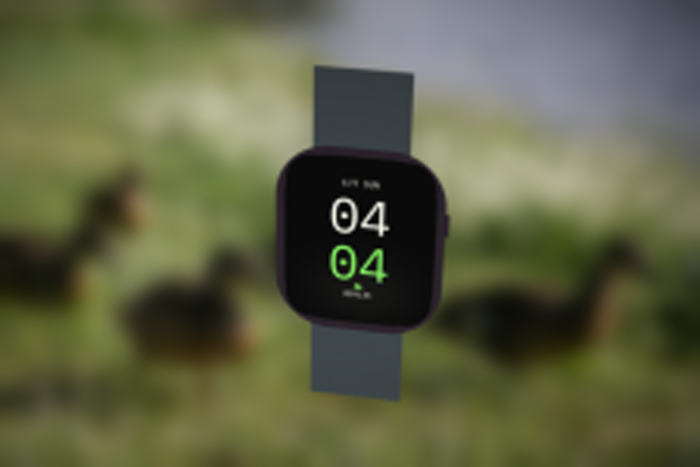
4:04
